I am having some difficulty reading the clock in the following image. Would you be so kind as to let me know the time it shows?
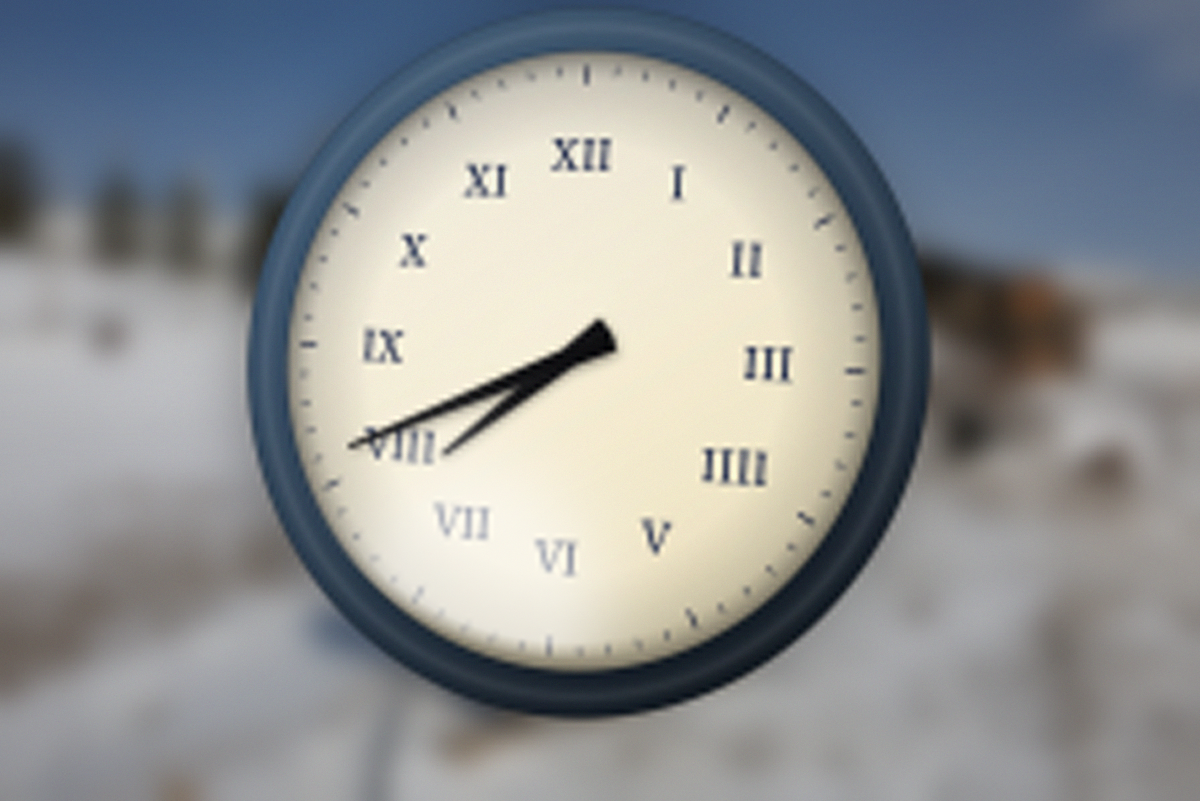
7:41
